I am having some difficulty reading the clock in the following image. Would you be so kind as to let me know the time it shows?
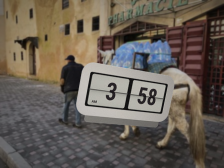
3:58
